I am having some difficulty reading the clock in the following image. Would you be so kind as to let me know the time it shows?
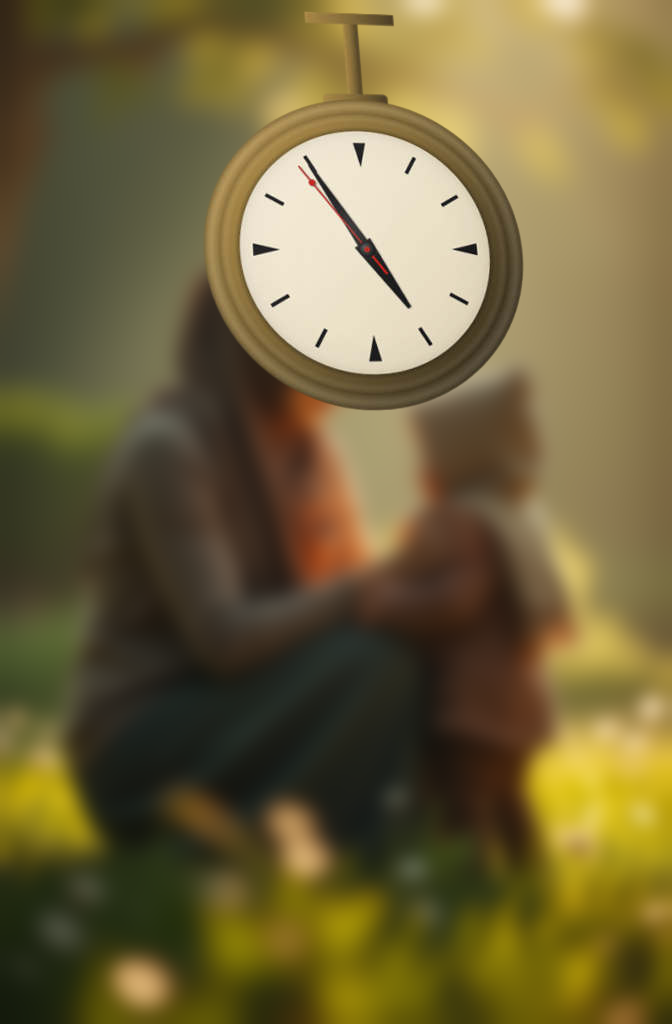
4:54:54
